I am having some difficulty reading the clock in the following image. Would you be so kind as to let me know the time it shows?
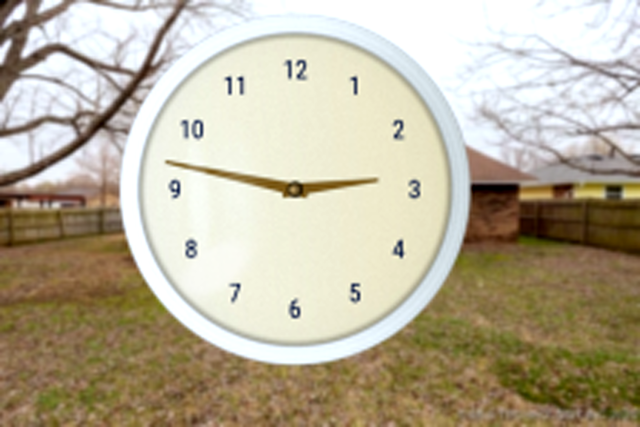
2:47
